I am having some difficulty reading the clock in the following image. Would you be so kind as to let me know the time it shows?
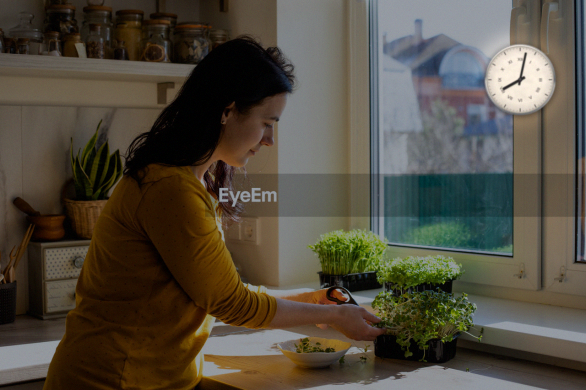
8:02
